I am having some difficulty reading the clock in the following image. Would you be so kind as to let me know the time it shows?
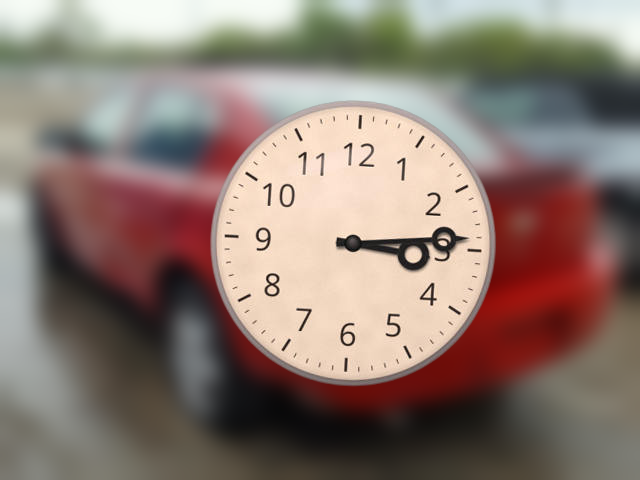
3:14
